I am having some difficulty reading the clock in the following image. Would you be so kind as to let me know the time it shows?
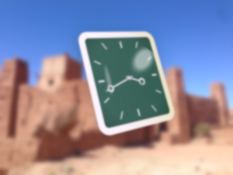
3:42
